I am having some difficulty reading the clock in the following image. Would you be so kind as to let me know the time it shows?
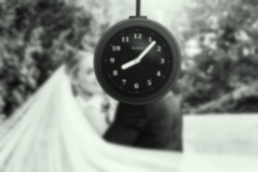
8:07
